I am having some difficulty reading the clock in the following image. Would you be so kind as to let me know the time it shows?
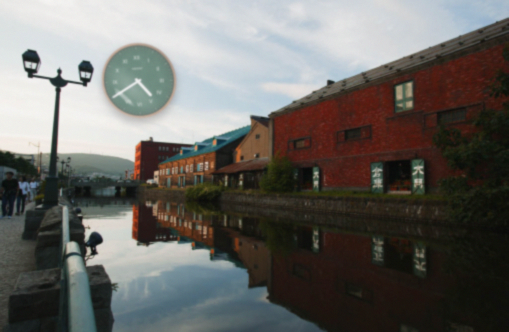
4:40
